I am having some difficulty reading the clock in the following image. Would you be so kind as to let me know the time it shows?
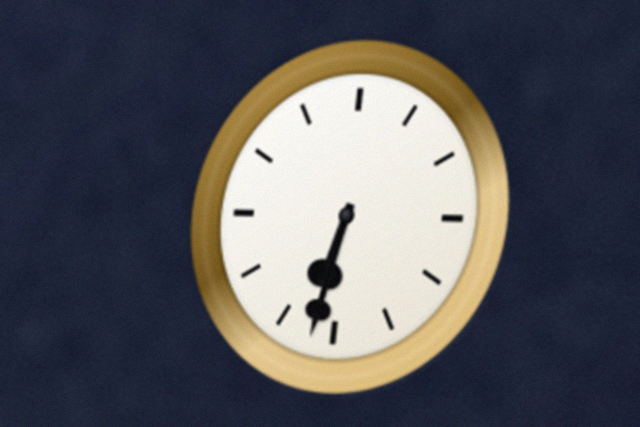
6:32
